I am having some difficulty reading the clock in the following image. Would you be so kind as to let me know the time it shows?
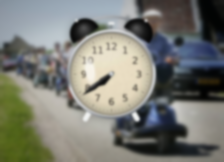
7:39
